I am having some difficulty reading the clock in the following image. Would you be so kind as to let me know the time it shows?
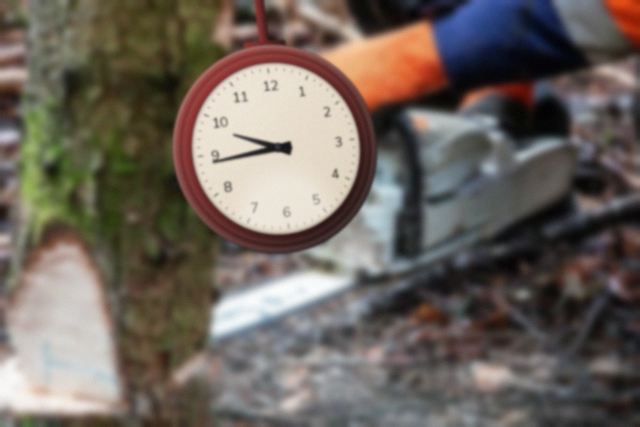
9:44
